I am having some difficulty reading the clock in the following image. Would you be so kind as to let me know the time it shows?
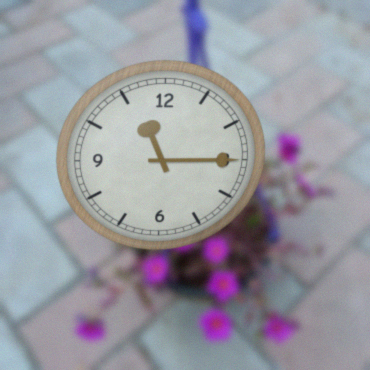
11:15
